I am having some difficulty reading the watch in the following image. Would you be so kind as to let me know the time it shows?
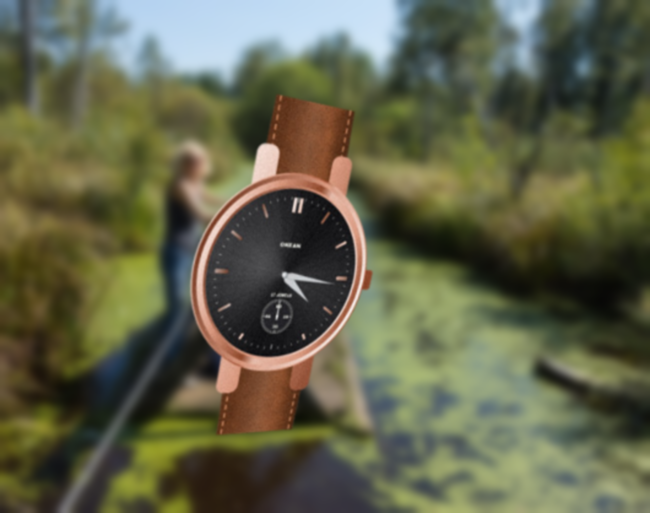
4:16
